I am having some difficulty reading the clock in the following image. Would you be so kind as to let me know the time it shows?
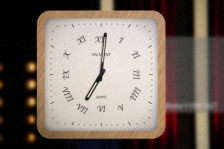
7:01
